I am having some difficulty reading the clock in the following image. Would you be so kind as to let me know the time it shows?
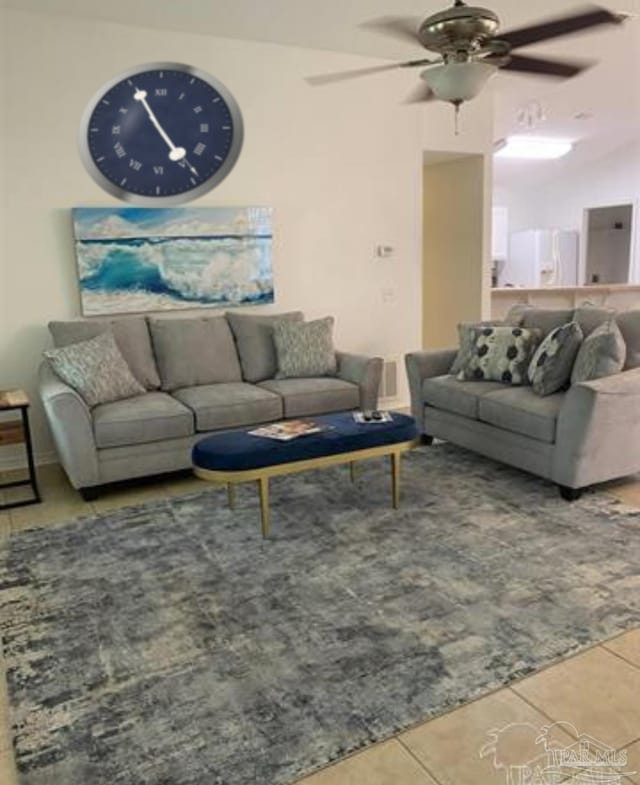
4:55:24
